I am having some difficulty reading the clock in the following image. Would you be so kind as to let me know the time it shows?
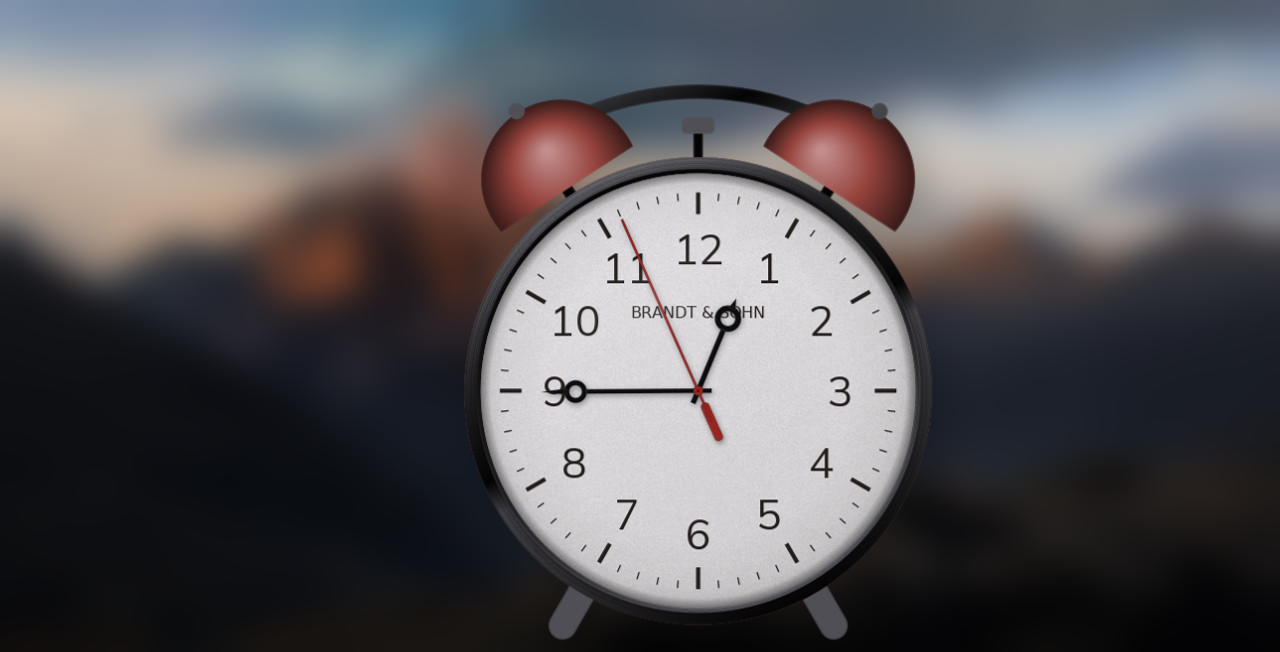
12:44:56
